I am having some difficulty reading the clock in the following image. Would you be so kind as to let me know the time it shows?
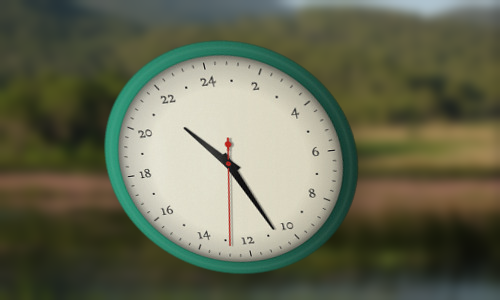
21:26:32
